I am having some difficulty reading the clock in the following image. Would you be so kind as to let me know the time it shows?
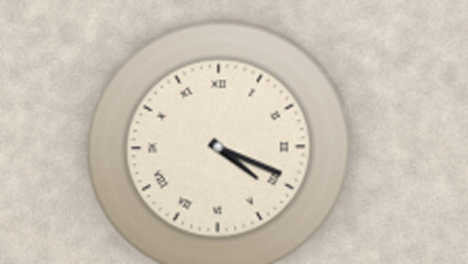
4:19
